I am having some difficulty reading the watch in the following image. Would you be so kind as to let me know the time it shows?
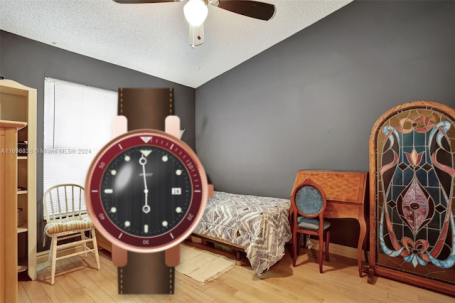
5:59
